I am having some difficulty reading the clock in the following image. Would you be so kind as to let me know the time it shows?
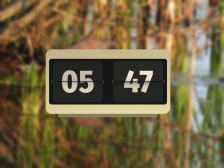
5:47
